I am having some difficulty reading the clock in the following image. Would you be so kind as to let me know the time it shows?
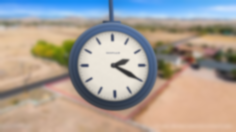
2:20
